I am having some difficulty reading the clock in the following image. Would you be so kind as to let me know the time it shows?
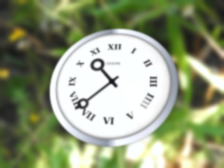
10:38
